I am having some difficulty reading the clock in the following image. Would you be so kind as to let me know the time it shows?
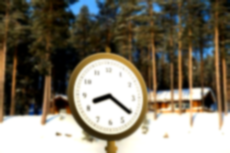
8:21
